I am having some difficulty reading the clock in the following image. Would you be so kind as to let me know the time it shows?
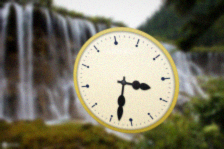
3:33
